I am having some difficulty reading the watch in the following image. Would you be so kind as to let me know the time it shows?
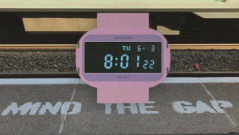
8:01:22
